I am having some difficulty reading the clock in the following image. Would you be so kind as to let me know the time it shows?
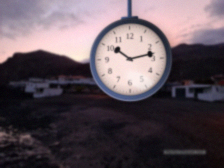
10:13
